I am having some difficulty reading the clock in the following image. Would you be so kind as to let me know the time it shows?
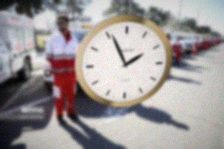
1:56
